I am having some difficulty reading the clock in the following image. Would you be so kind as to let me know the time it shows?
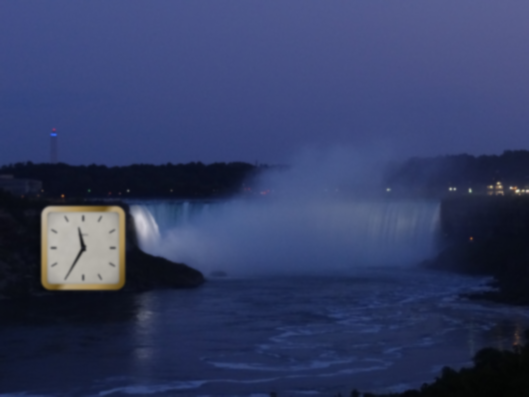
11:35
